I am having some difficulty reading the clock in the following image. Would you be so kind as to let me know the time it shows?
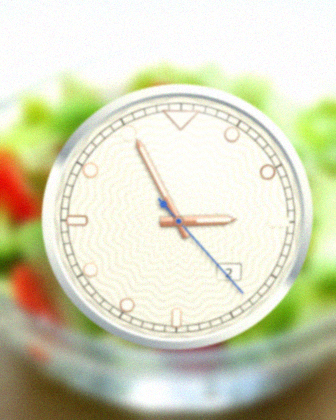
2:55:23
